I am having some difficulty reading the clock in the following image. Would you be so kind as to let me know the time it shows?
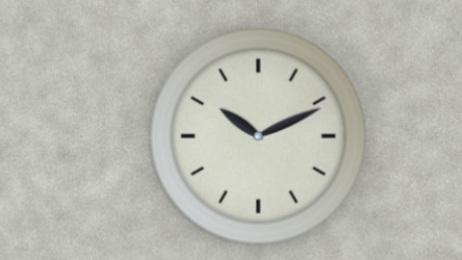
10:11
